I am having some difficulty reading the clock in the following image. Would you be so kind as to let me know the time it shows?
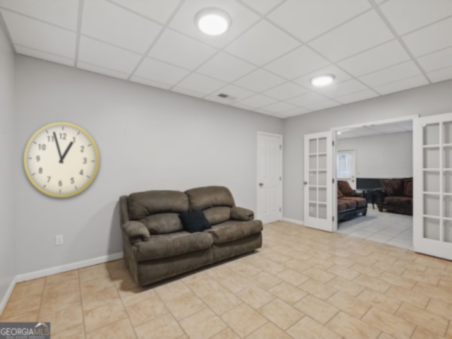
12:57
